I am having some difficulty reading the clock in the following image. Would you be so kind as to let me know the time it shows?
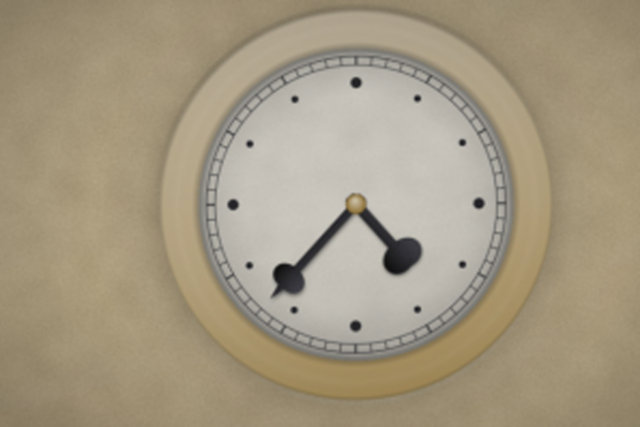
4:37
